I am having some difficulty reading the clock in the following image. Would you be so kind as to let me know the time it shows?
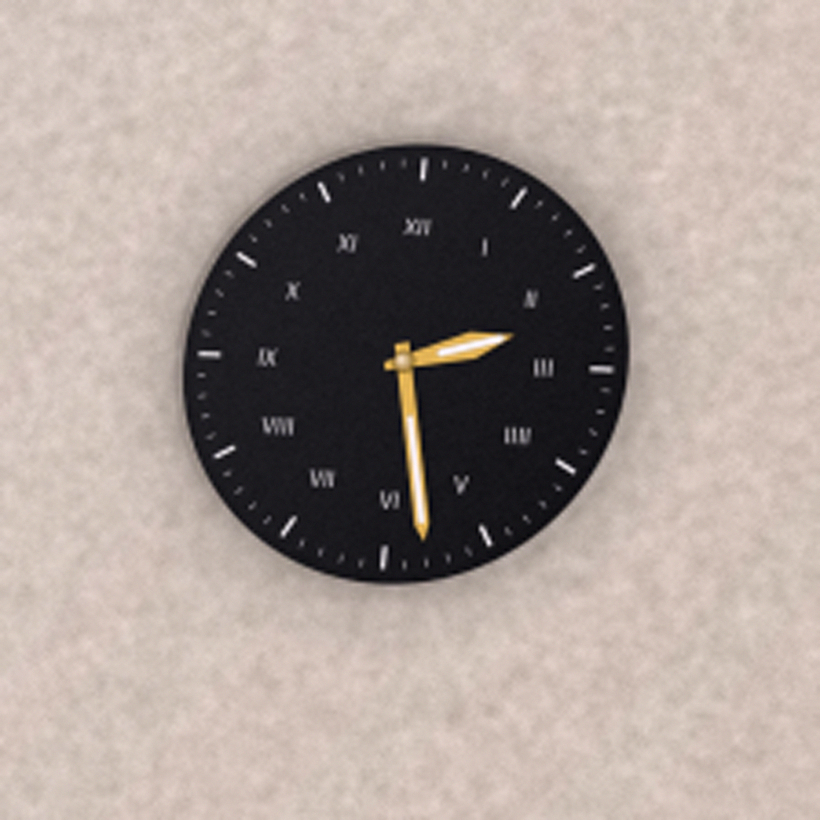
2:28
